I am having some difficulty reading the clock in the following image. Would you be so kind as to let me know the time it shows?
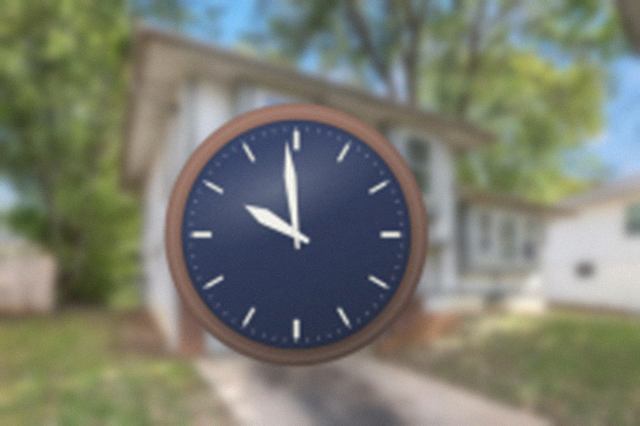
9:59
